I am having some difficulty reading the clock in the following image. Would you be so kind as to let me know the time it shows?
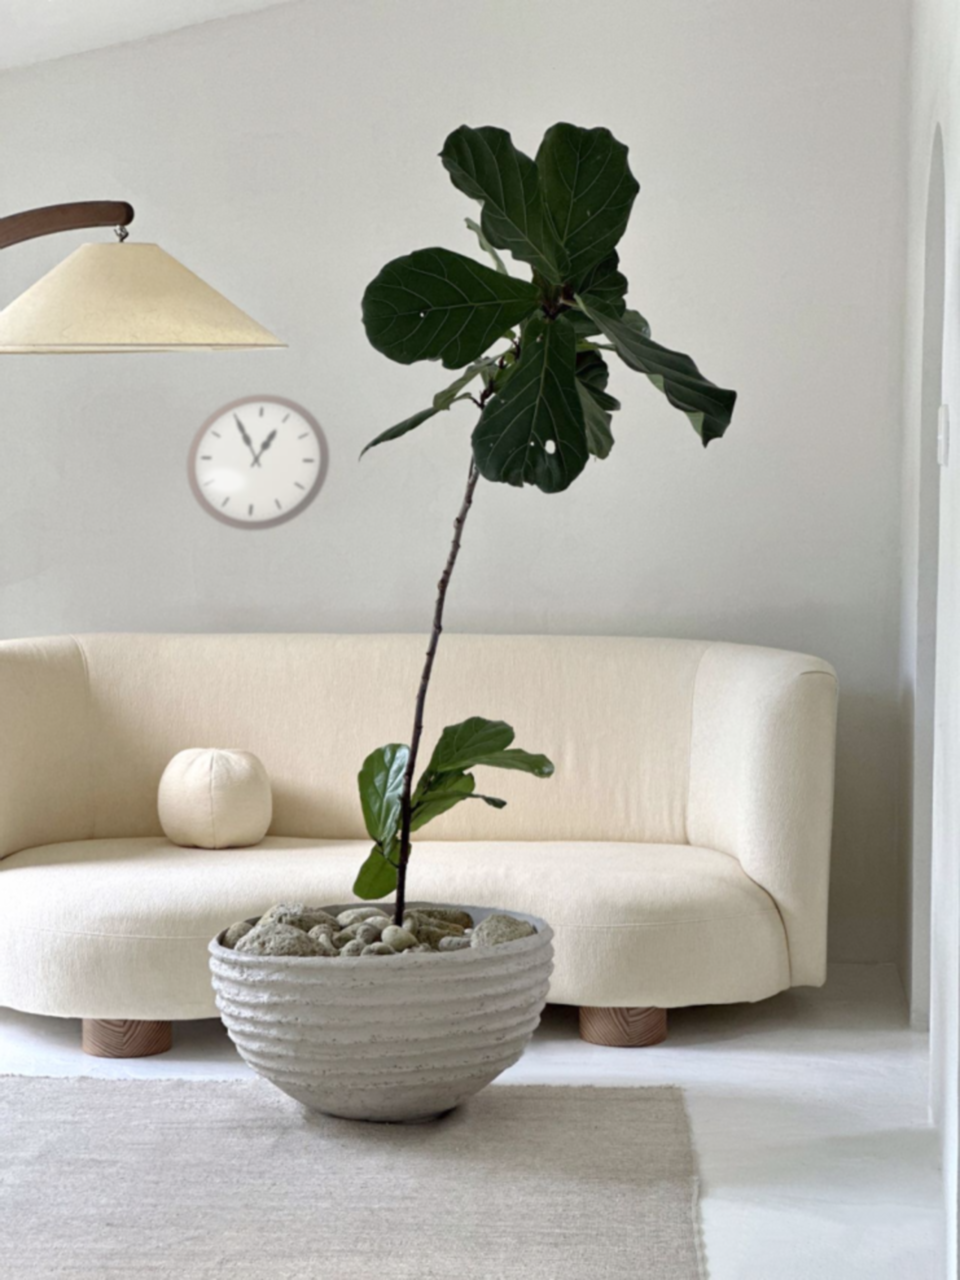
12:55
